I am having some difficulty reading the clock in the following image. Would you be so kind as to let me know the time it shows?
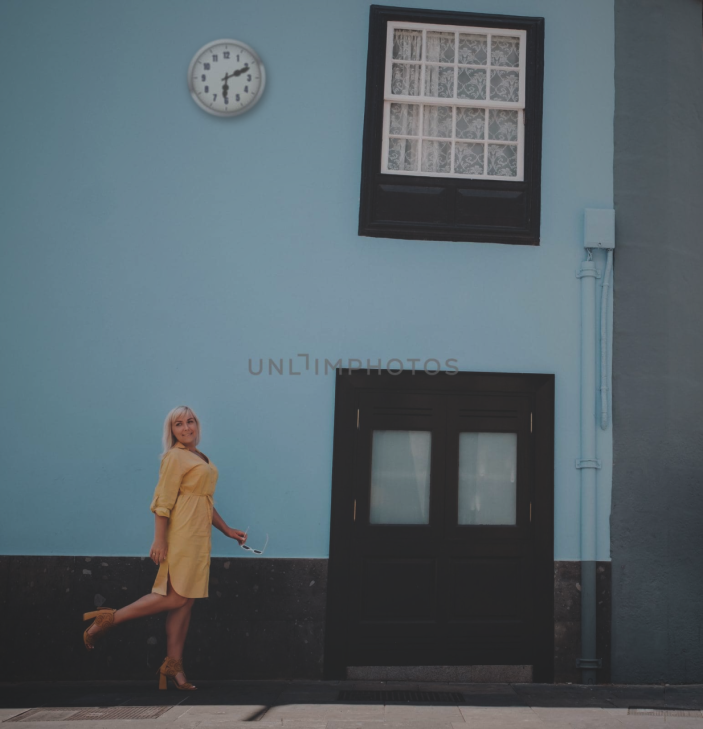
6:11
